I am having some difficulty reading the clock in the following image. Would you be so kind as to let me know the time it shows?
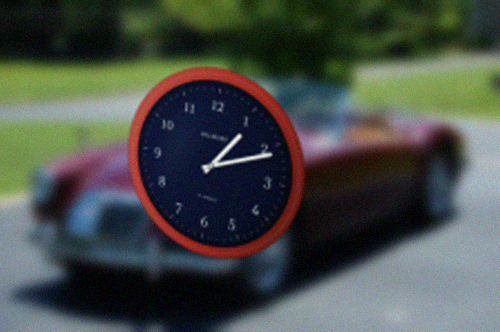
1:11
